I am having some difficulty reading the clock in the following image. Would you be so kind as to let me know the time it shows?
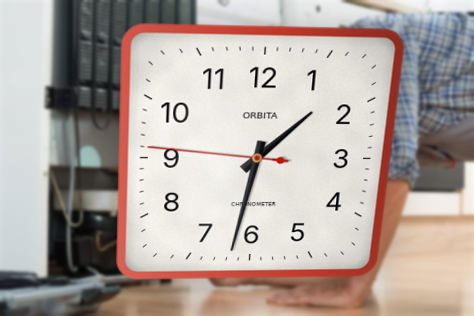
1:31:46
